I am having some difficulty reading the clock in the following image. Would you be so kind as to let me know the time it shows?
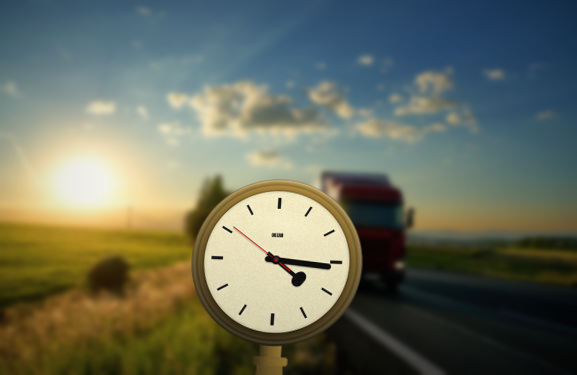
4:15:51
